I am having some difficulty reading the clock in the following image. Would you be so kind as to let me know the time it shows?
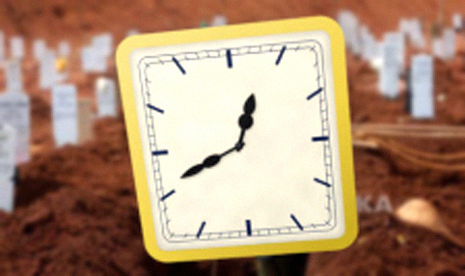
12:41
